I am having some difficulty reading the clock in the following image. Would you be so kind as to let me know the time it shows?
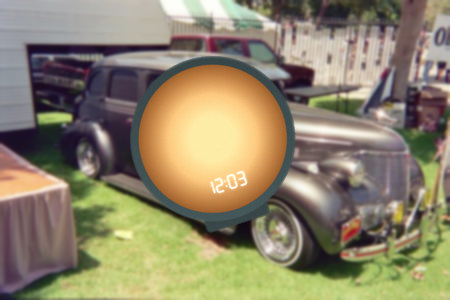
12:03
